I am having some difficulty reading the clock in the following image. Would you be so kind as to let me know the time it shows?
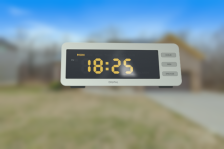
18:25
